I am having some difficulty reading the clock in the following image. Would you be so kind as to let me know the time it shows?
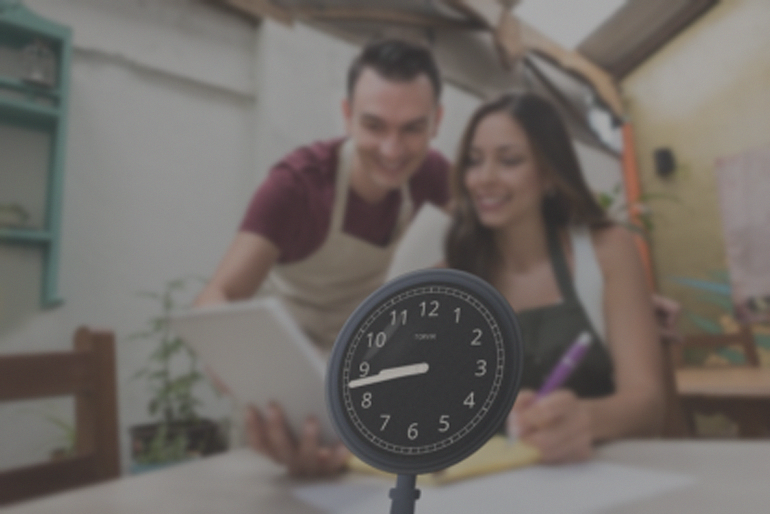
8:43
